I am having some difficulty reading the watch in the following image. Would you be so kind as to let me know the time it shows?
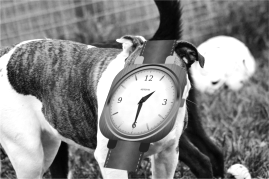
1:30
